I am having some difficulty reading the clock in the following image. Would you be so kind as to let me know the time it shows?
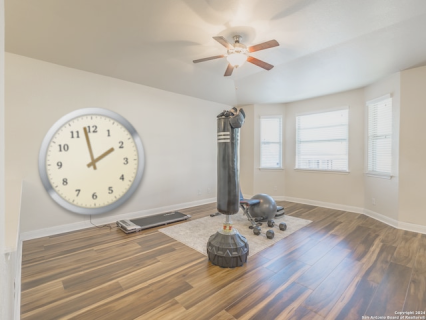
1:58
